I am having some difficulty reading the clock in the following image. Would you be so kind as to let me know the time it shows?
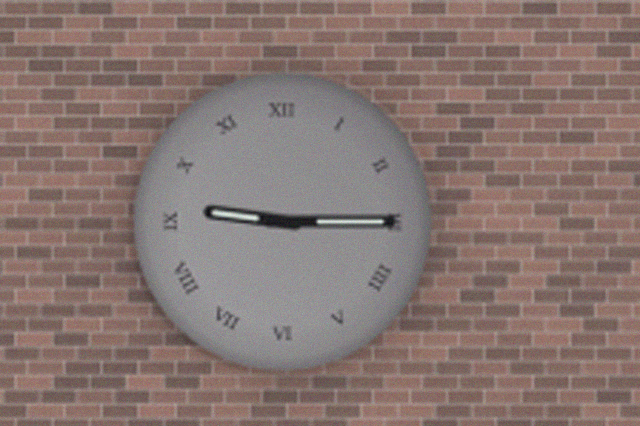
9:15
